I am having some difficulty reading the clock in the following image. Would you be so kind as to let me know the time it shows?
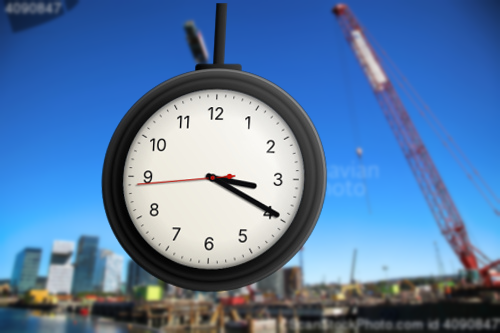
3:19:44
